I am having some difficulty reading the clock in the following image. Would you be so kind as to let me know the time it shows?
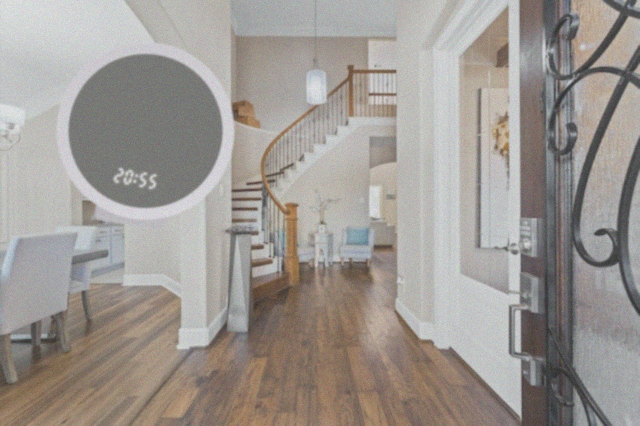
20:55
